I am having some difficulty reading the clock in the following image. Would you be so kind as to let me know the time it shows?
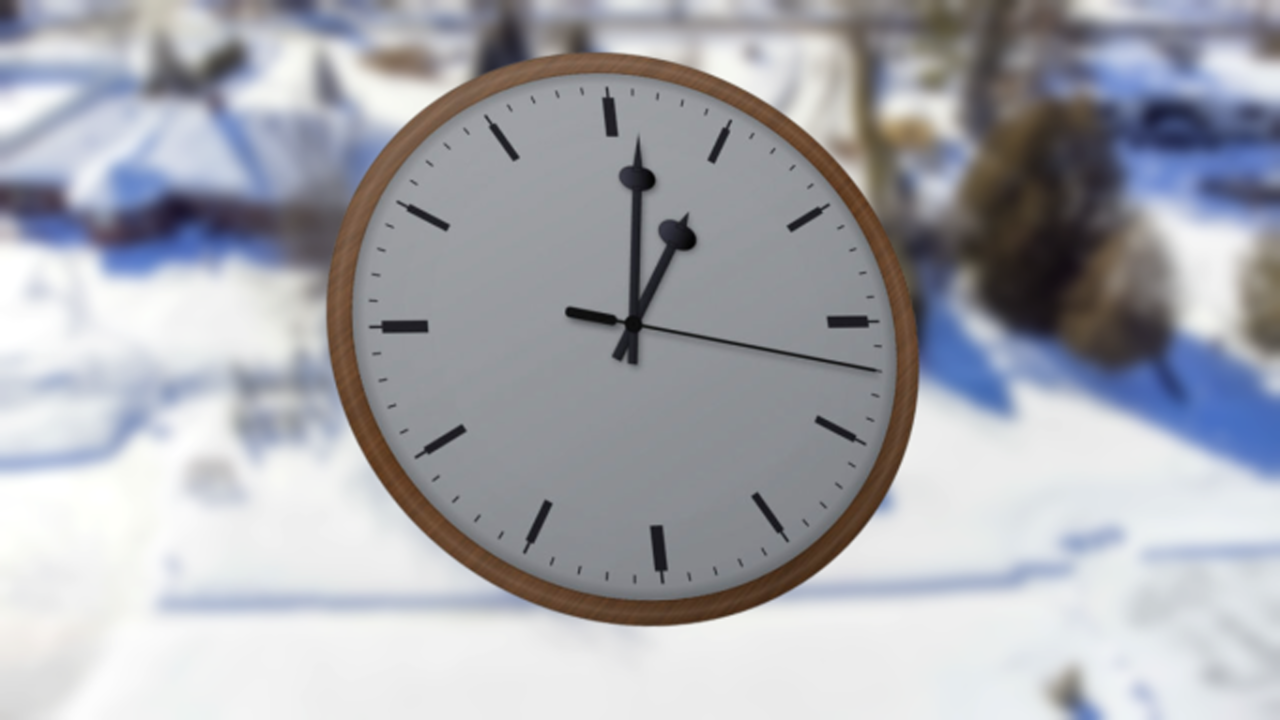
1:01:17
